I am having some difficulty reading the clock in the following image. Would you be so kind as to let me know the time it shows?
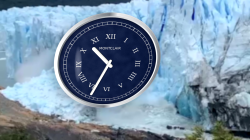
10:34
